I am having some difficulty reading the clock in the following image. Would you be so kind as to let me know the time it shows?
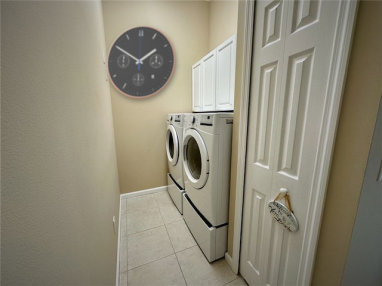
1:50
